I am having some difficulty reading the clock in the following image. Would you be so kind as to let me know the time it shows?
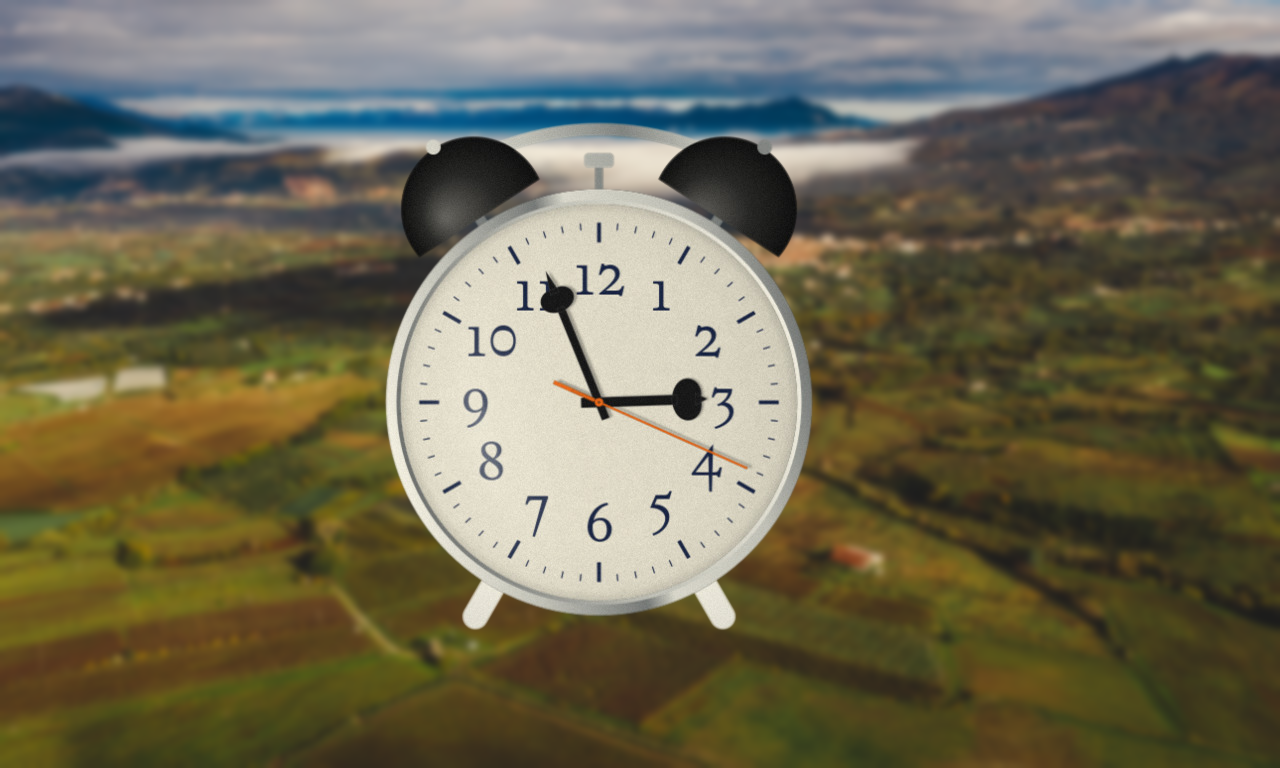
2:56:19
